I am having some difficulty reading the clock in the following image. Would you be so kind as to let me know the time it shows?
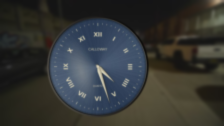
4:27
